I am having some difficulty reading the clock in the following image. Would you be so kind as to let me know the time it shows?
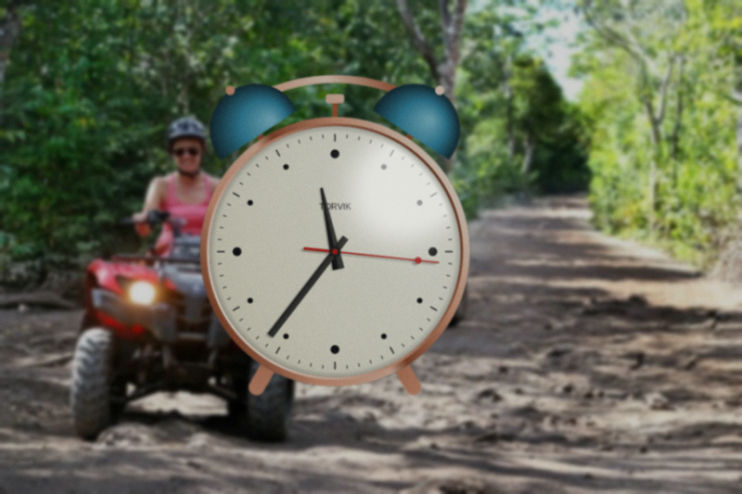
11:36:16
